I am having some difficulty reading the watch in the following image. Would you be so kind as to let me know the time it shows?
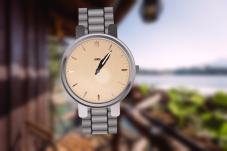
1:06
